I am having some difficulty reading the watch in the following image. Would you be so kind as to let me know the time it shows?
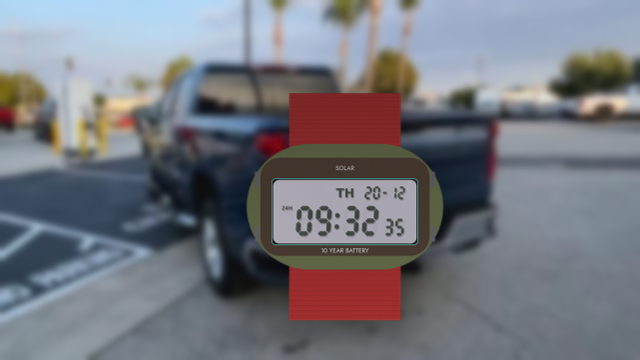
9:32:35
